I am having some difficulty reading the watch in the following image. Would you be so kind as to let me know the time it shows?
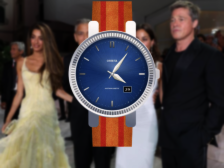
4:06
